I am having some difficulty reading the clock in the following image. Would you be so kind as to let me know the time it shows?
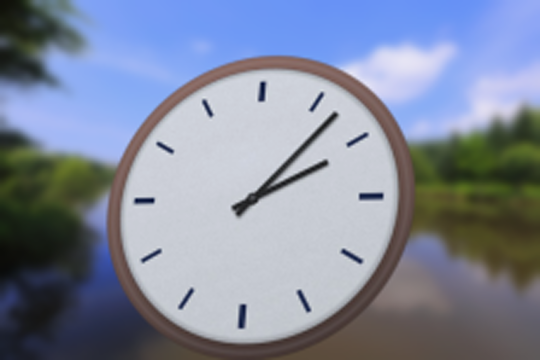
2:07
